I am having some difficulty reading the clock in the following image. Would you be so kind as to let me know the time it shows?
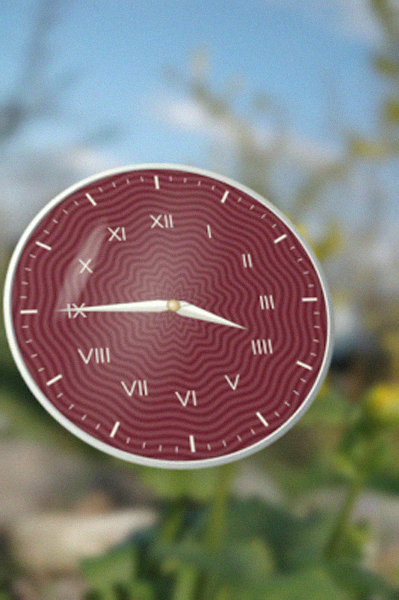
3:45
